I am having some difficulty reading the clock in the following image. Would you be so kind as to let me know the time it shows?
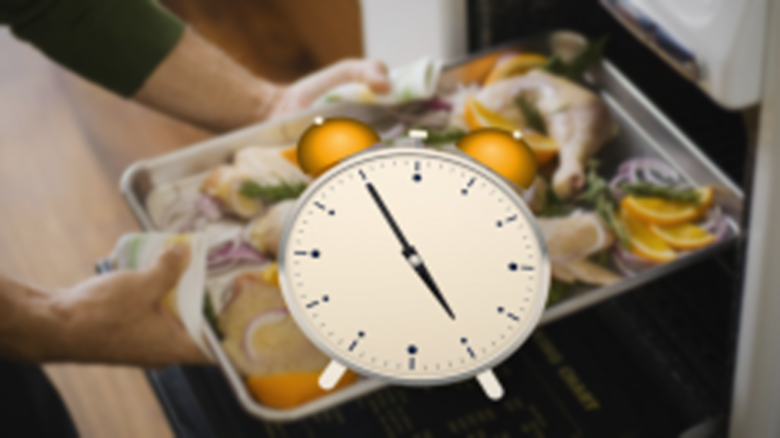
4:55
